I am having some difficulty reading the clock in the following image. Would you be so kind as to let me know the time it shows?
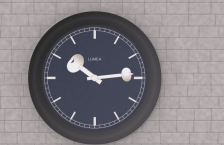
10:14
